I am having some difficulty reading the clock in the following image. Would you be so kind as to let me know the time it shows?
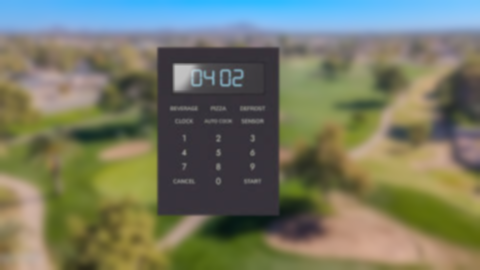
4:02
